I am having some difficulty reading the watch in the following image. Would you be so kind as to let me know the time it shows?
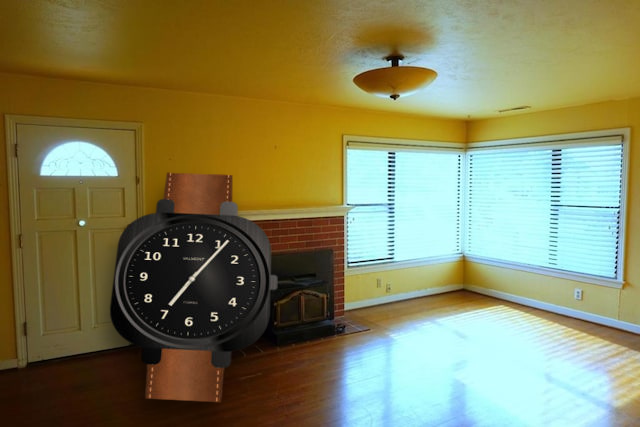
7:06
